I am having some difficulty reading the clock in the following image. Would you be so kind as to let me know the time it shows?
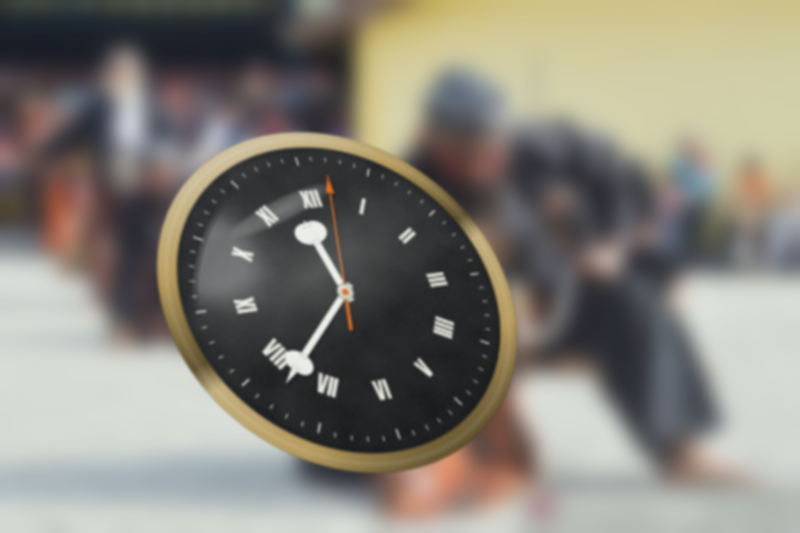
11:38:02
